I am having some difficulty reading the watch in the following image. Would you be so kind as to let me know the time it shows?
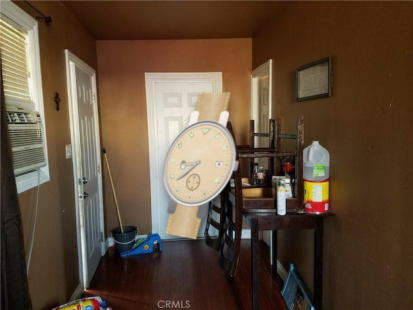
8:38
